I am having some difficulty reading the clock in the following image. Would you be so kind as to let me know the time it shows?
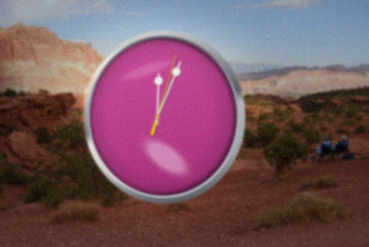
12:04:03
